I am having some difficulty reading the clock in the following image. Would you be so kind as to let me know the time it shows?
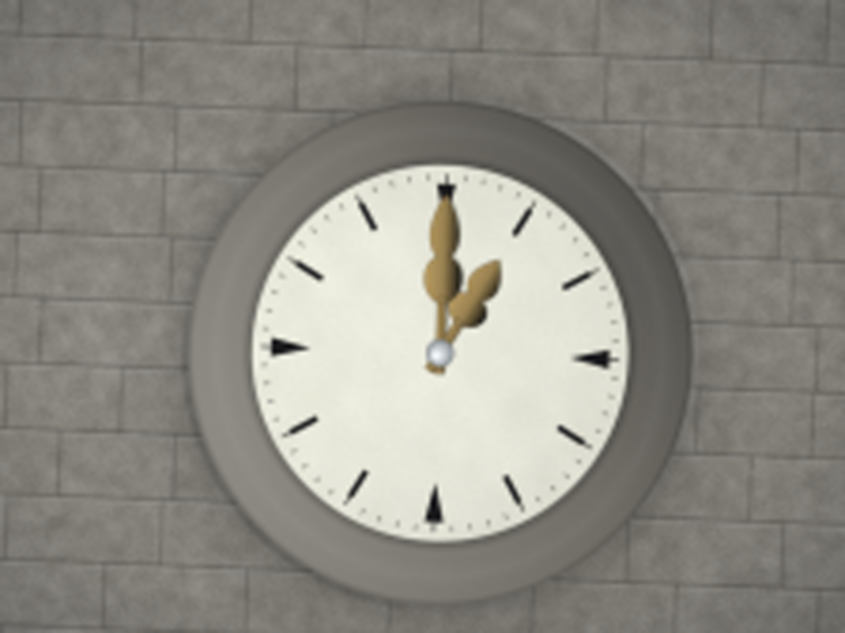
1:00
